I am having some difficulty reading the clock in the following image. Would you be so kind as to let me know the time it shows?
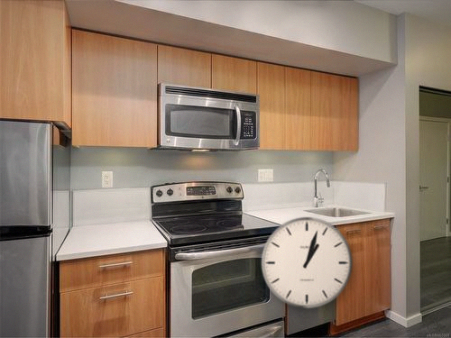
1:03
